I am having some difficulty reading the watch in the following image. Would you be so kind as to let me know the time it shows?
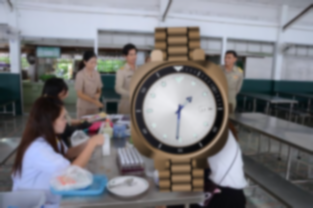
1:31
